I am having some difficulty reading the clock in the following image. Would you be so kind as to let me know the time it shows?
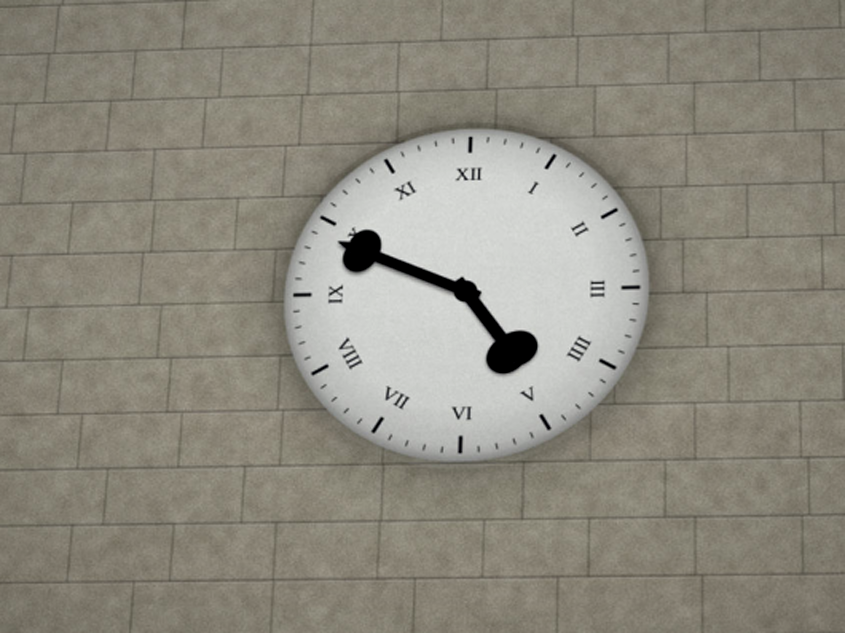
4:49
